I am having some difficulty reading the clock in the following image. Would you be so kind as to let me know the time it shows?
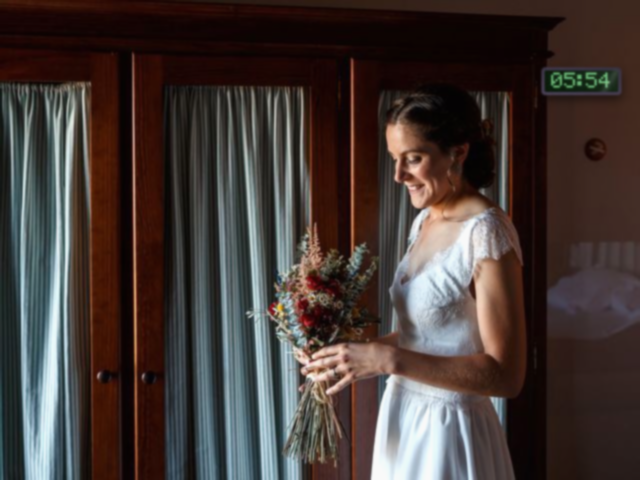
5:54
